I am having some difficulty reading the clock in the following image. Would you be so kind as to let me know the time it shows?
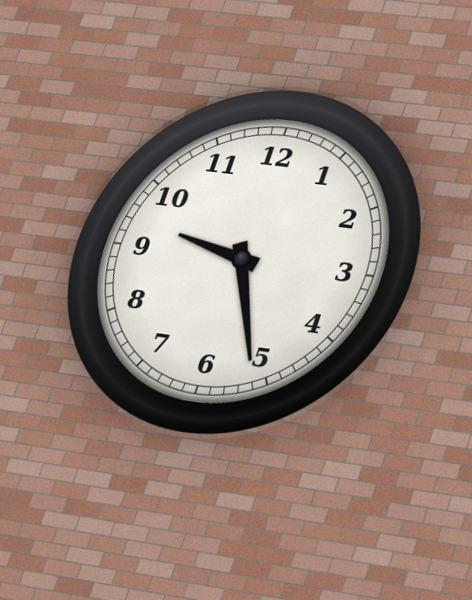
9:26
